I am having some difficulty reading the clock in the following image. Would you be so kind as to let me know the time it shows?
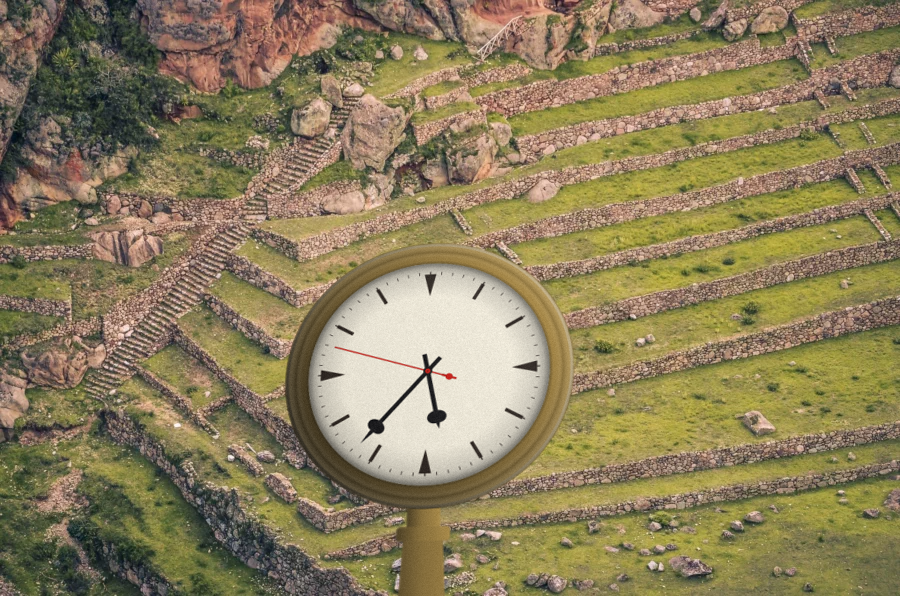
5:36:48
